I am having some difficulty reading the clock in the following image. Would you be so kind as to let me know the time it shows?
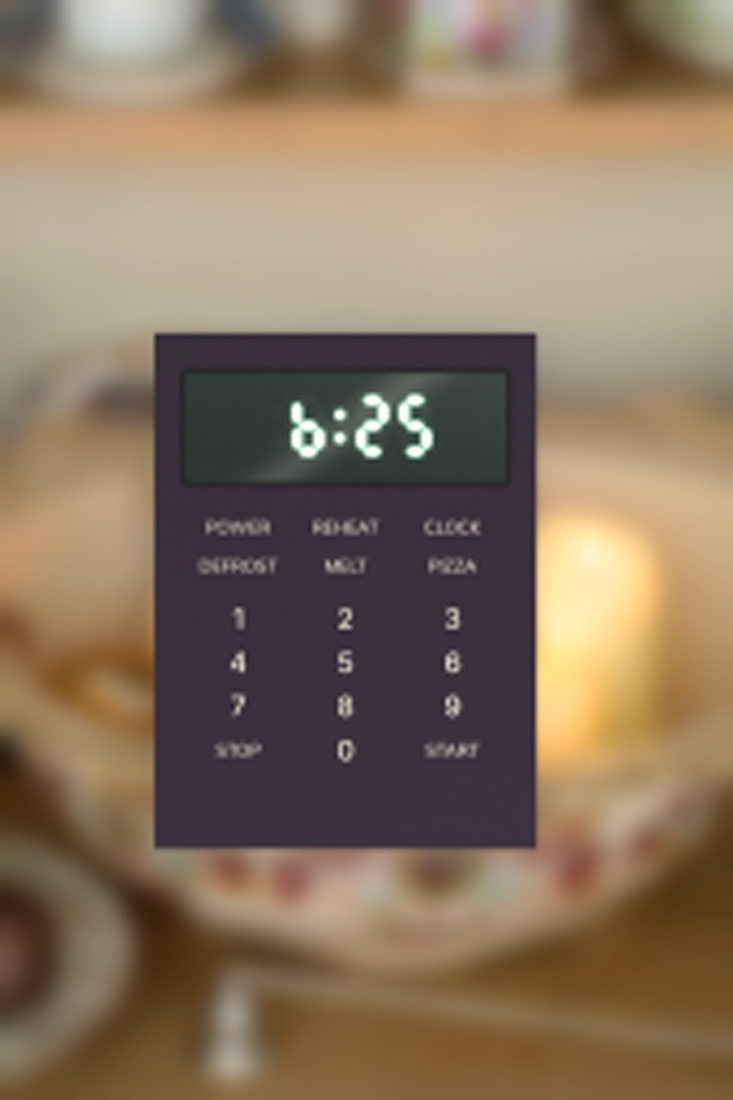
6:25
